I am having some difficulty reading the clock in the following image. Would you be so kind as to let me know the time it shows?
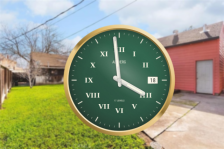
3:59
